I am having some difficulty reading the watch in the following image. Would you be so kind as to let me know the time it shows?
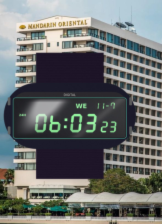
6:03:23
